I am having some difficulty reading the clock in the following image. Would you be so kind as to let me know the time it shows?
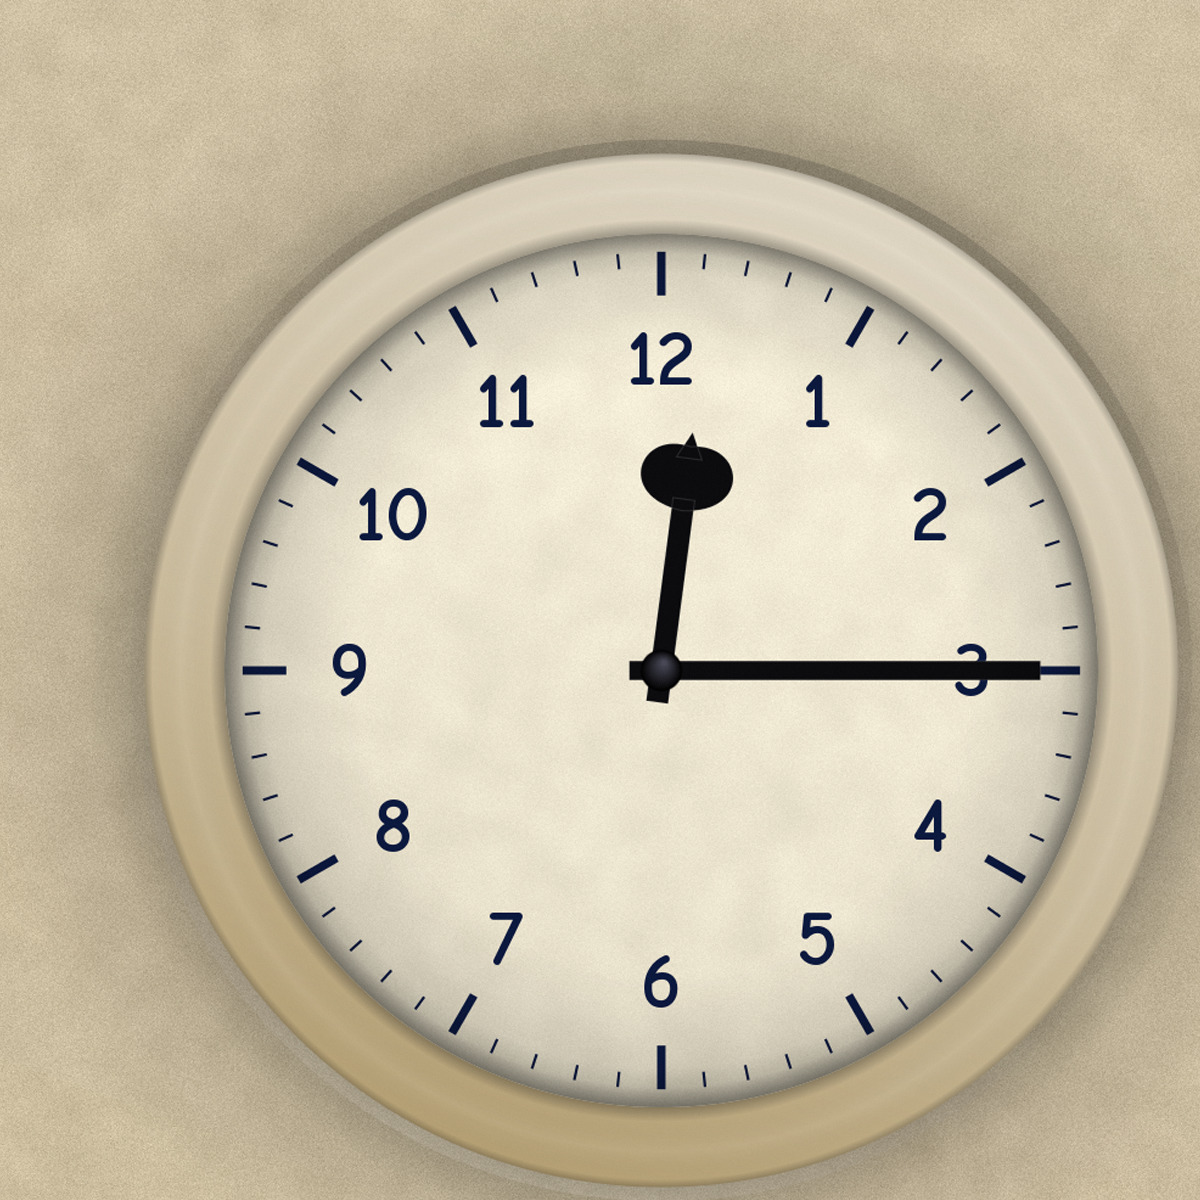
12:15
